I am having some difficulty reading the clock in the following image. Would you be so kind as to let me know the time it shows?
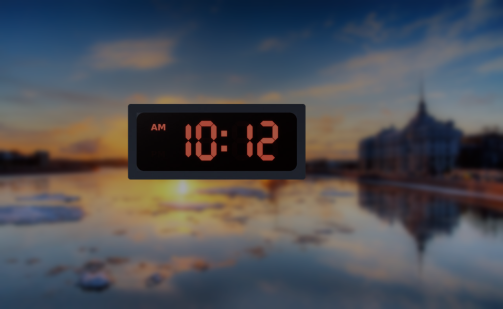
10:12
